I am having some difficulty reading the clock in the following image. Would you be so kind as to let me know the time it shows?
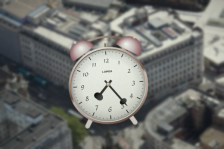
7:24
